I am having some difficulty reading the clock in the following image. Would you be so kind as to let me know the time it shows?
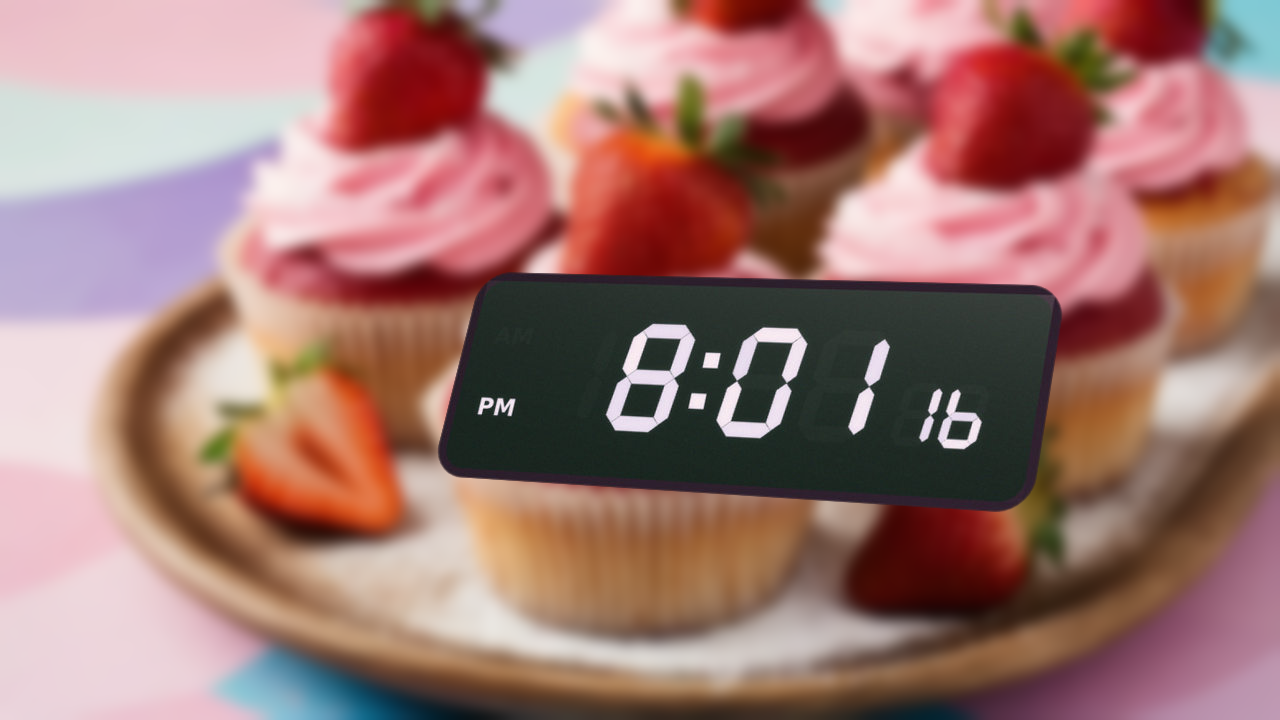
8:01:16
